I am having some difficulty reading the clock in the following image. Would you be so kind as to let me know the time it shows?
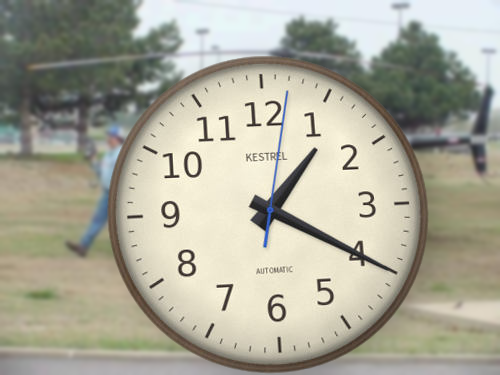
1:20:02
